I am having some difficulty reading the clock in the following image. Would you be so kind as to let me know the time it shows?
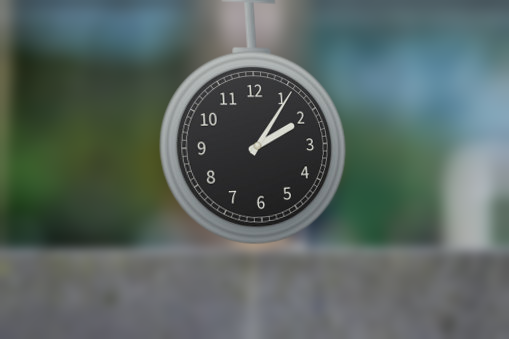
2:06
